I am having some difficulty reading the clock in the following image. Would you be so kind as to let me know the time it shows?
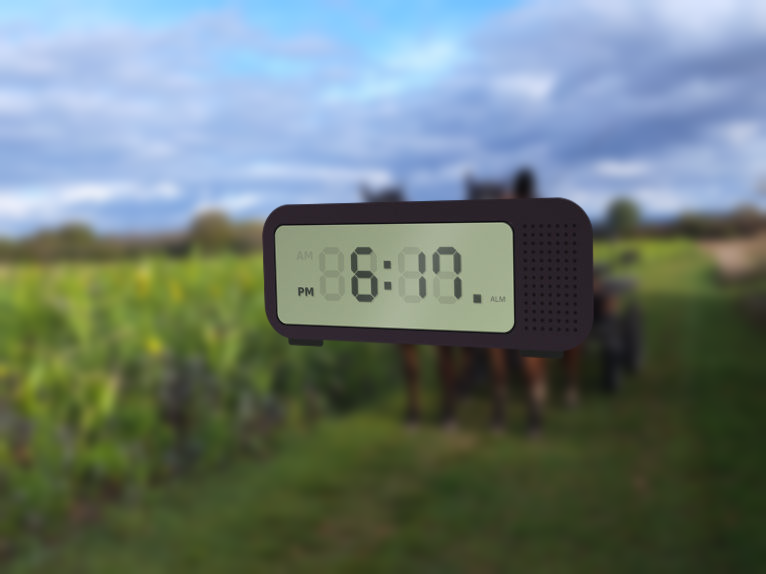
6:17
